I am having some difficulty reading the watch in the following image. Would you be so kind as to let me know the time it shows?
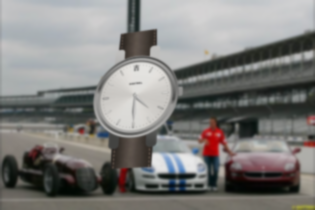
4:30
